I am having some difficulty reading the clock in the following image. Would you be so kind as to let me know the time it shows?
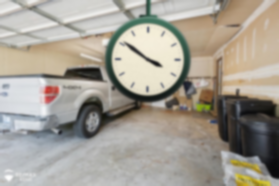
3:51
